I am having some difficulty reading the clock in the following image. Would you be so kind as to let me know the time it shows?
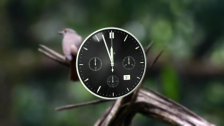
11:57
